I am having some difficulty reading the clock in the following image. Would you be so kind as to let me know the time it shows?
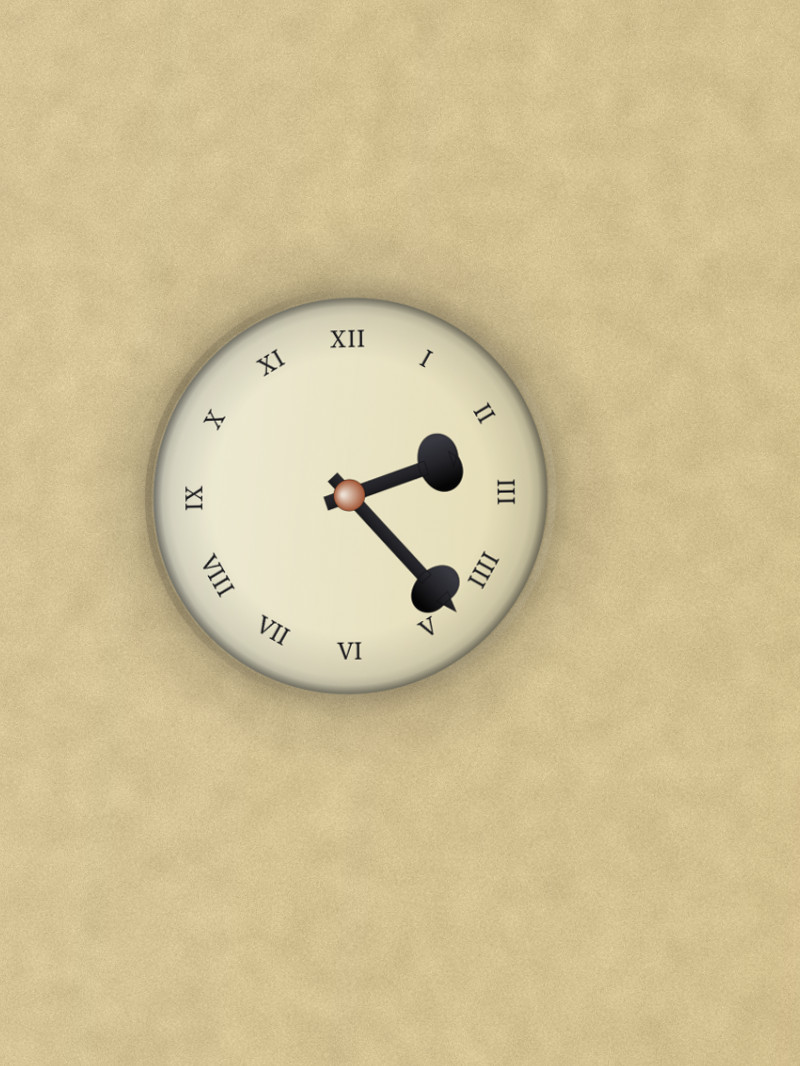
2:23
